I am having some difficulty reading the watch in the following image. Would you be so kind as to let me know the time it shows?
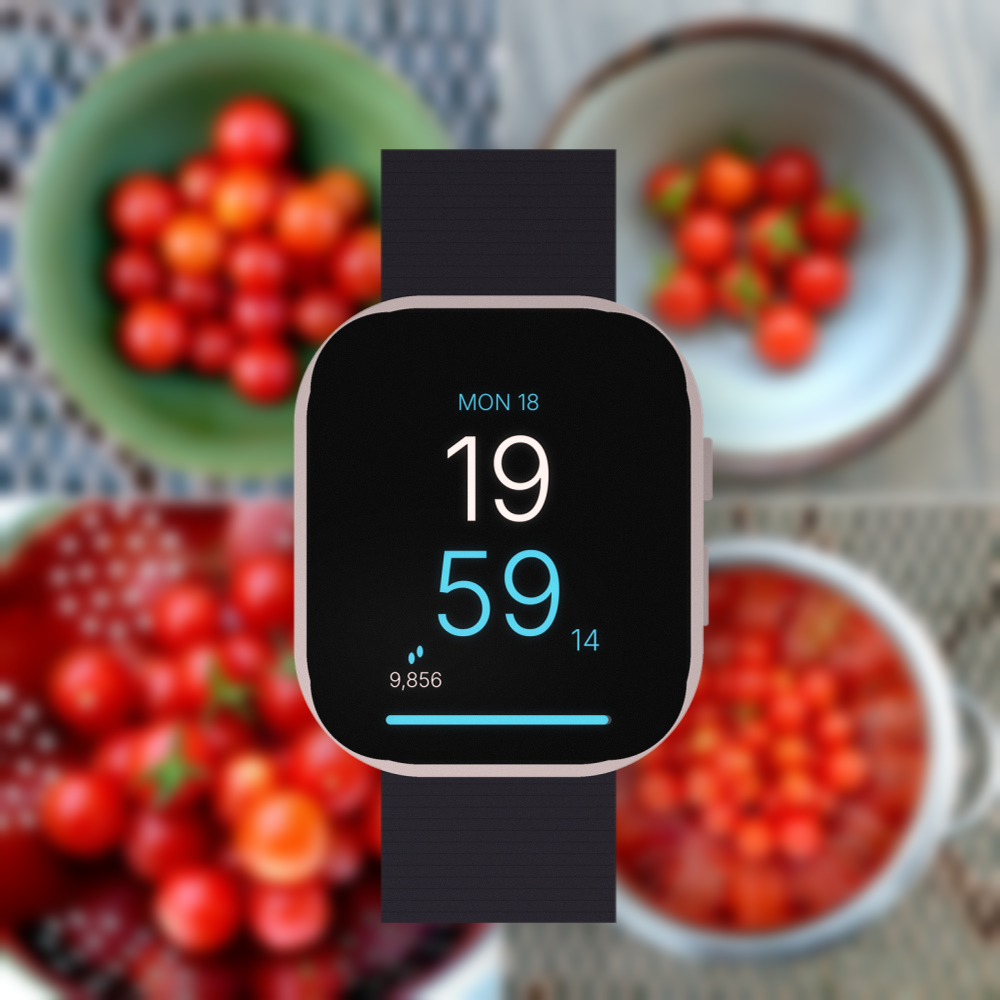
19:59:14
